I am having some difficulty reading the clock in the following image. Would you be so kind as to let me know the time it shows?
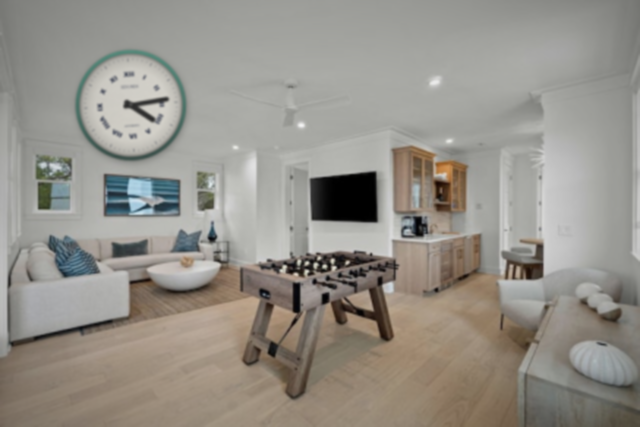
4:14
